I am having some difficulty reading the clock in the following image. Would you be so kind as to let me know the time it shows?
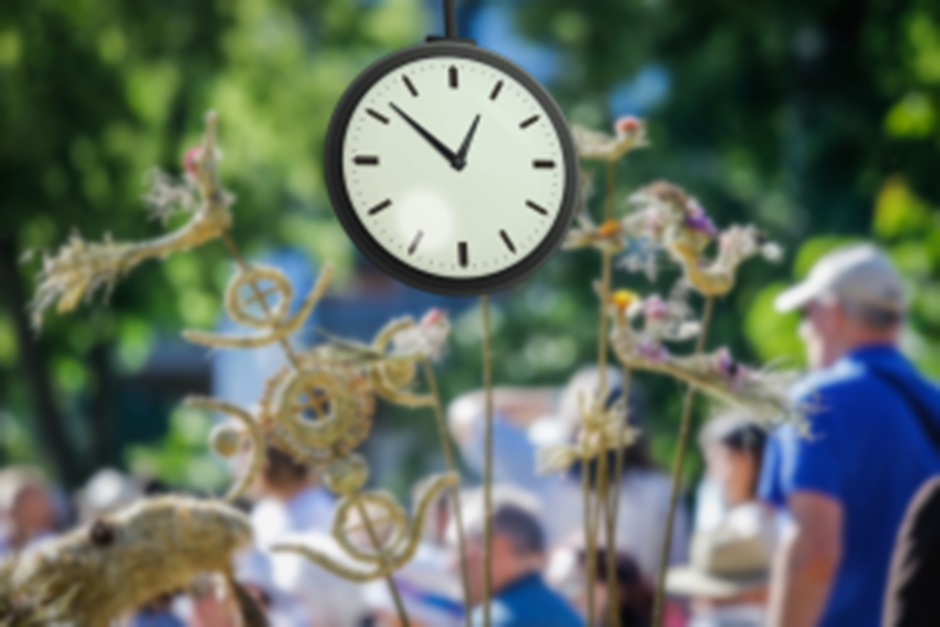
12:52
